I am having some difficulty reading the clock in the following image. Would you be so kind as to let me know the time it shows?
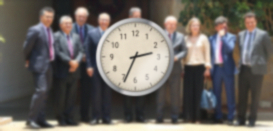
2:34
